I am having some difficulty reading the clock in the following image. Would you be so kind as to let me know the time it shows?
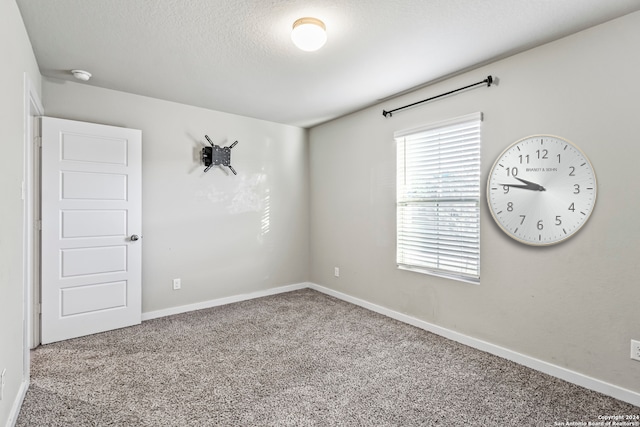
9:46
